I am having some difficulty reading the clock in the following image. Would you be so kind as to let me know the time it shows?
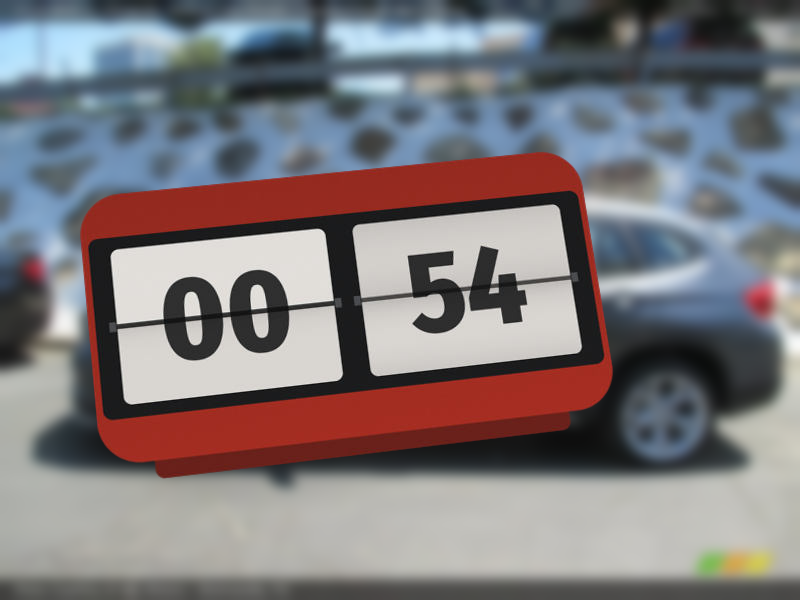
0:54
